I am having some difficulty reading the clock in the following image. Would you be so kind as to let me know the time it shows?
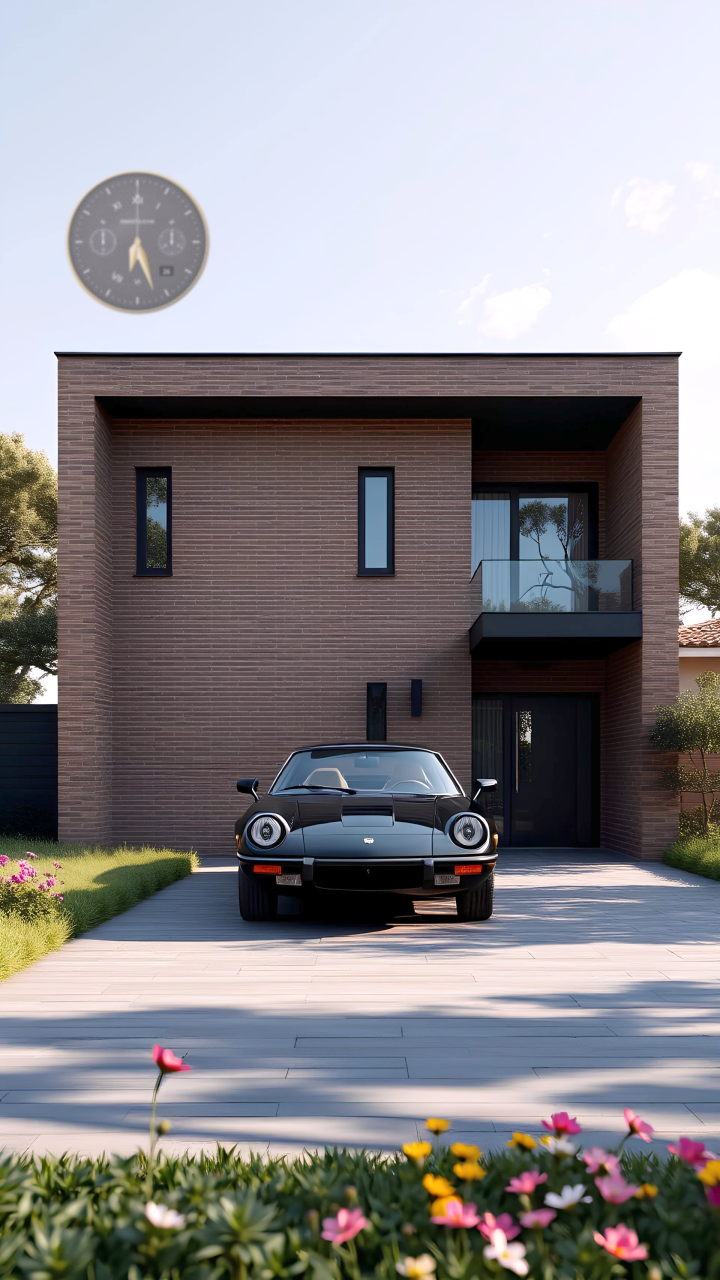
6:27
